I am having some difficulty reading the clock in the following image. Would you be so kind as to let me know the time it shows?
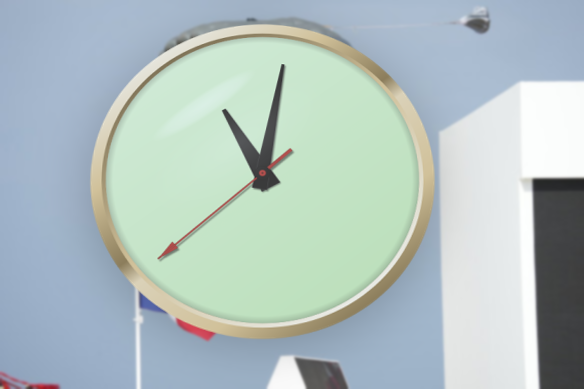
11:01:38
